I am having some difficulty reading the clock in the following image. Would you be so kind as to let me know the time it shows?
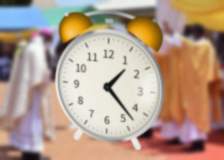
1:23
